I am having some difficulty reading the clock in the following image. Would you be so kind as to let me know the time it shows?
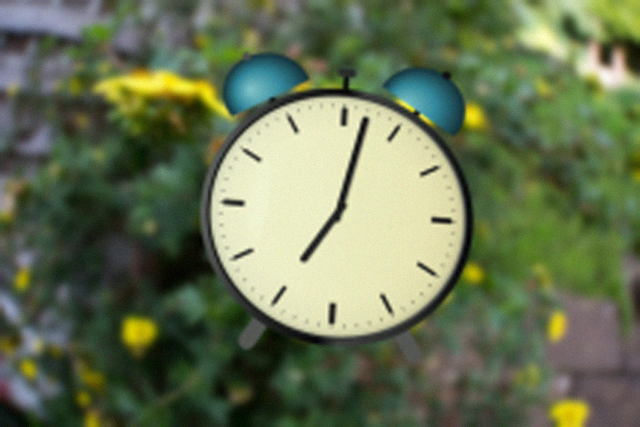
7:02
